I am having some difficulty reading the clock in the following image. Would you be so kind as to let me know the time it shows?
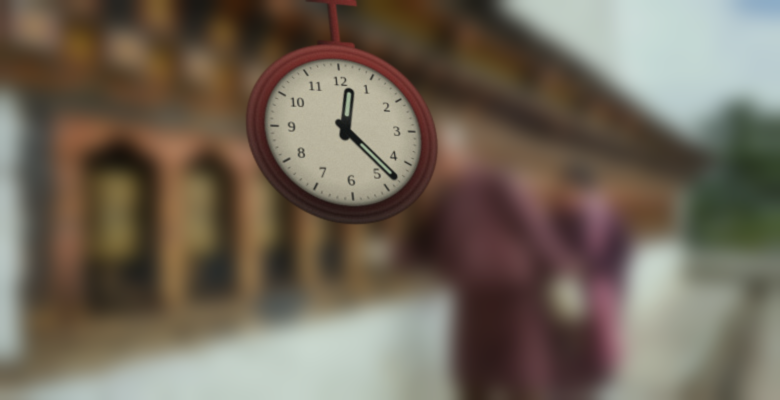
12:23
